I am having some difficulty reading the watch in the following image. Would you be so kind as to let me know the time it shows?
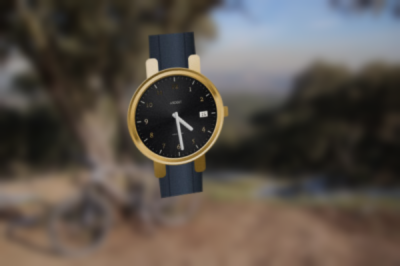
4:29
